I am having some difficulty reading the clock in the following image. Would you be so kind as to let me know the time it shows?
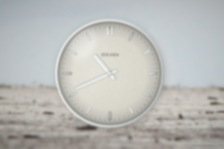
10:41
